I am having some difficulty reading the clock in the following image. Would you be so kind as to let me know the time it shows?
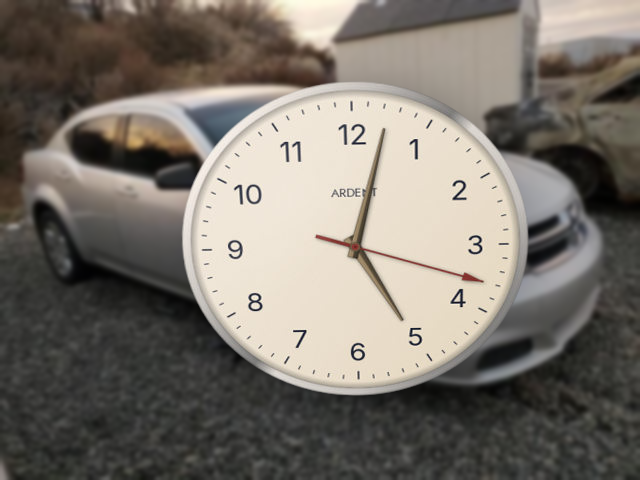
5:02:18
